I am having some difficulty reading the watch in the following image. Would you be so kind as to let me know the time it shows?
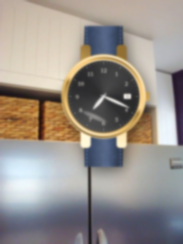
7:19
